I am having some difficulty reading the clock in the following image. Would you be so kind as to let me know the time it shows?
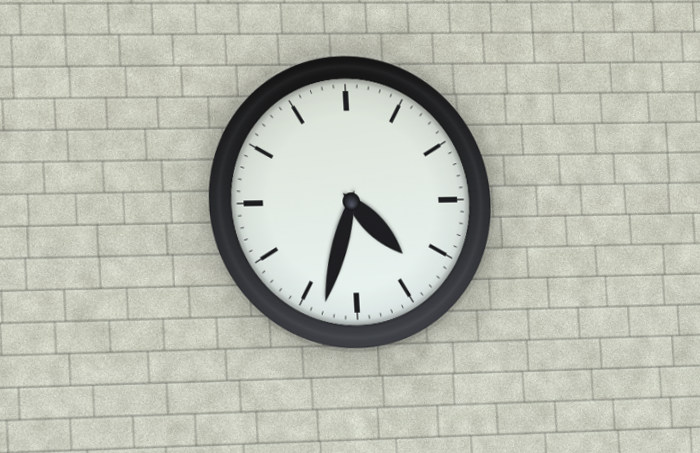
4:33
